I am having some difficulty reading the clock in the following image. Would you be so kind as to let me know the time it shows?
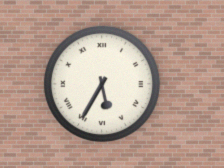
5:35
